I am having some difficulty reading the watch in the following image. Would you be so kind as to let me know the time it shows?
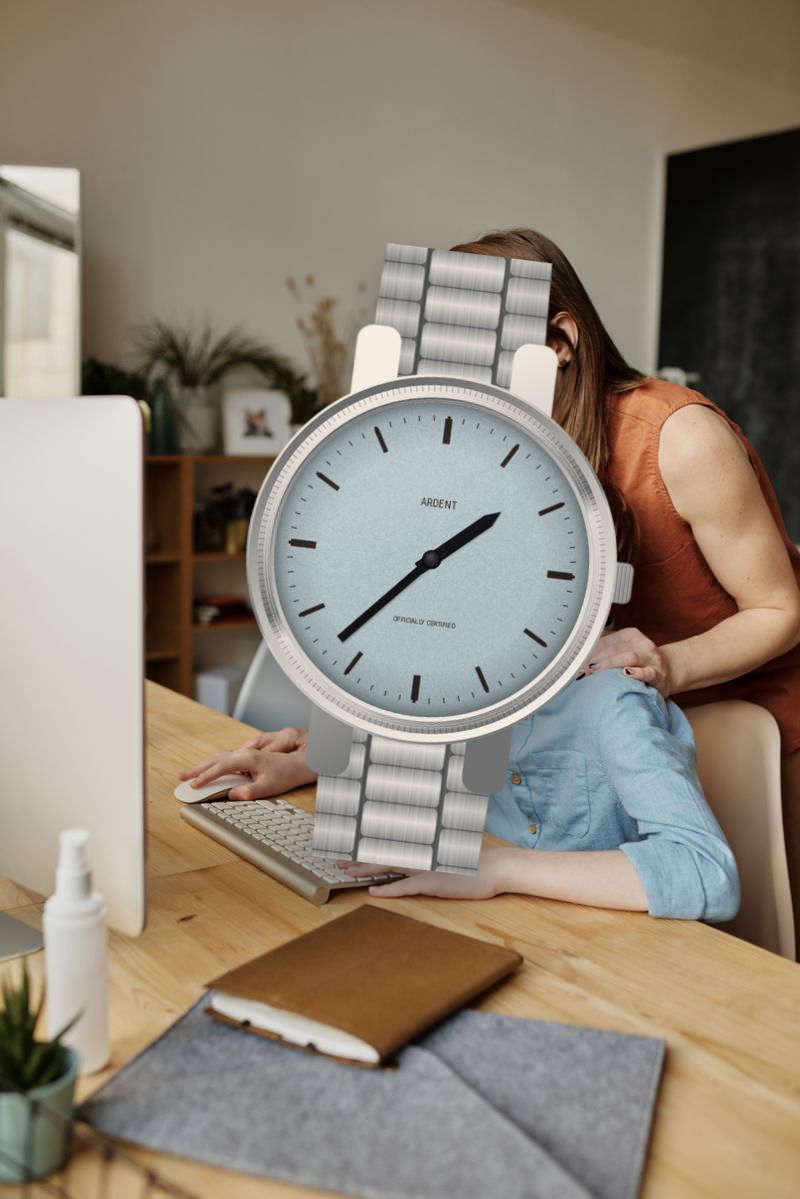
1:37
